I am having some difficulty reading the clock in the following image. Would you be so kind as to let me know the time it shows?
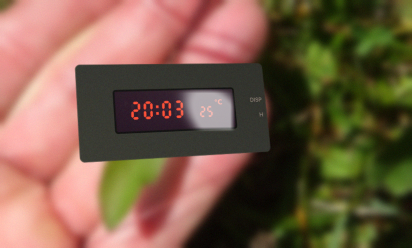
20:03
